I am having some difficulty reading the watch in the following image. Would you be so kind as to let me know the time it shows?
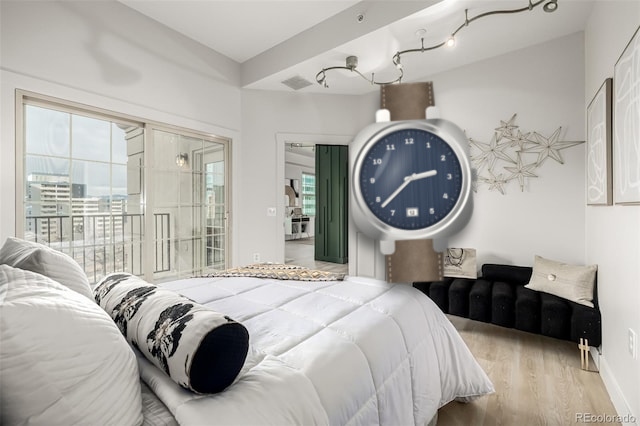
2:38
